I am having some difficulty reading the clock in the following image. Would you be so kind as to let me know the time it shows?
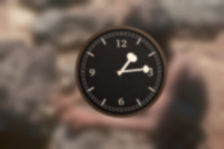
1:14
